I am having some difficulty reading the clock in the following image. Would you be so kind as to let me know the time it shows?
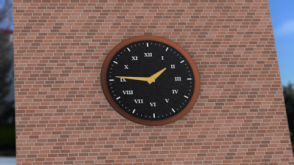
1:46
